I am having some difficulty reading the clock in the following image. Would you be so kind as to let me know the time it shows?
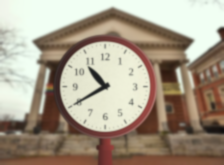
10:40
